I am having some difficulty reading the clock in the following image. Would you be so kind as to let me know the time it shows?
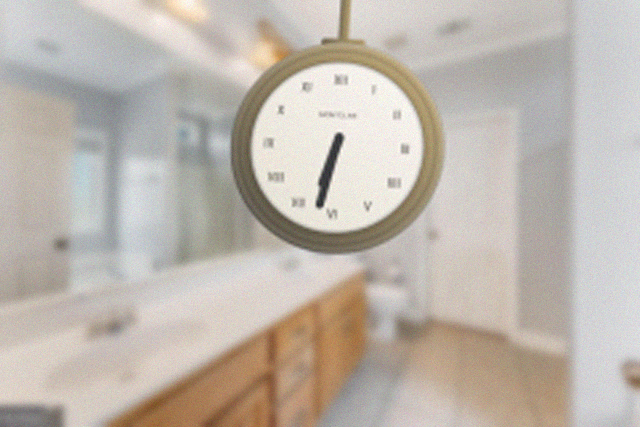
6:32
